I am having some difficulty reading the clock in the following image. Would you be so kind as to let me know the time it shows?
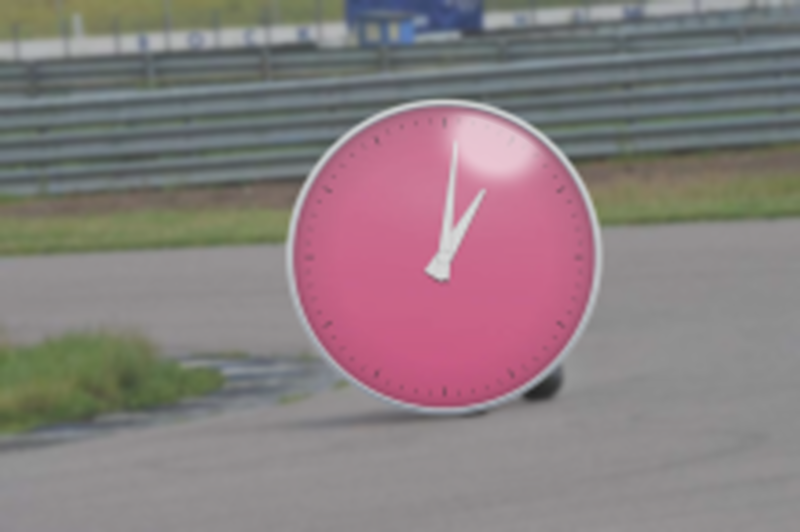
1:01
